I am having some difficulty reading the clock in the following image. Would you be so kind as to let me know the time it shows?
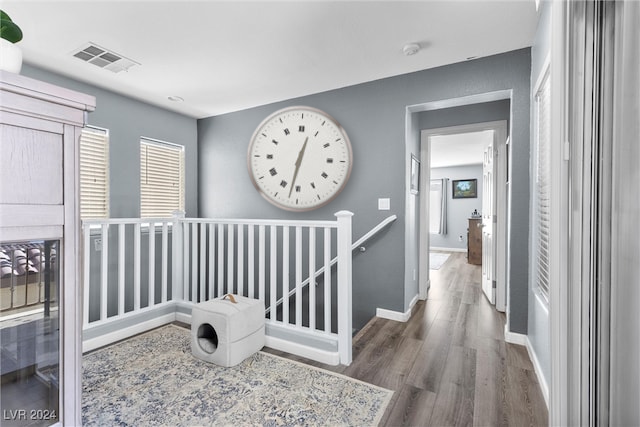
12:32
